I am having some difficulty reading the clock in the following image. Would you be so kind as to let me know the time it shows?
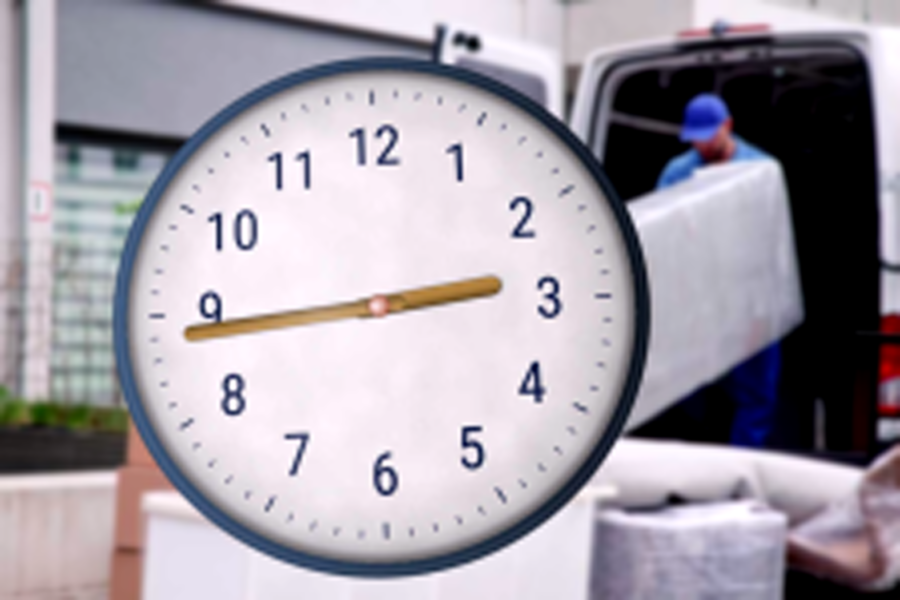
2:44
